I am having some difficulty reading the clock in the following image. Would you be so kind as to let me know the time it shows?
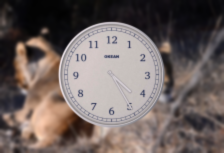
4:25
